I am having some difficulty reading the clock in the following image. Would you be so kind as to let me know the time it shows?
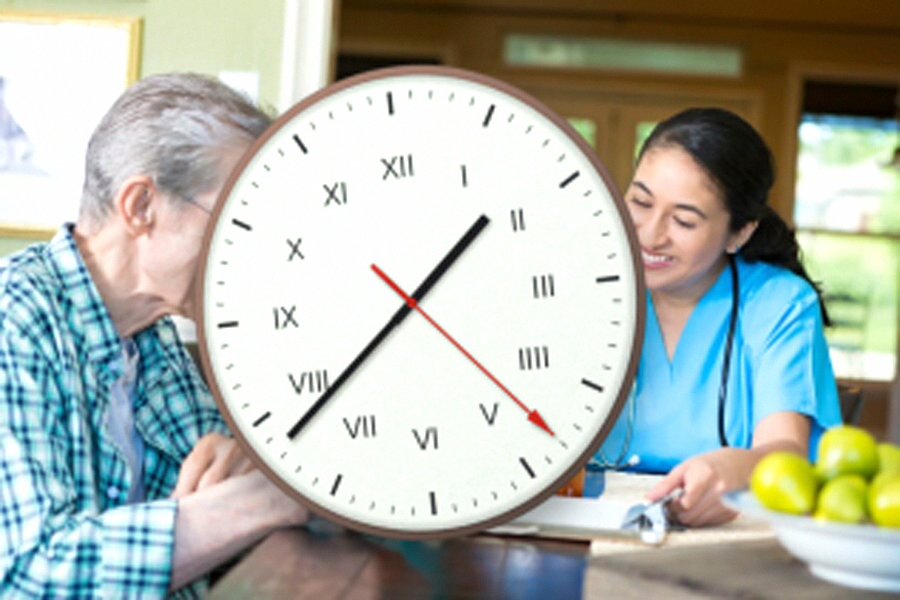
1:38:23
